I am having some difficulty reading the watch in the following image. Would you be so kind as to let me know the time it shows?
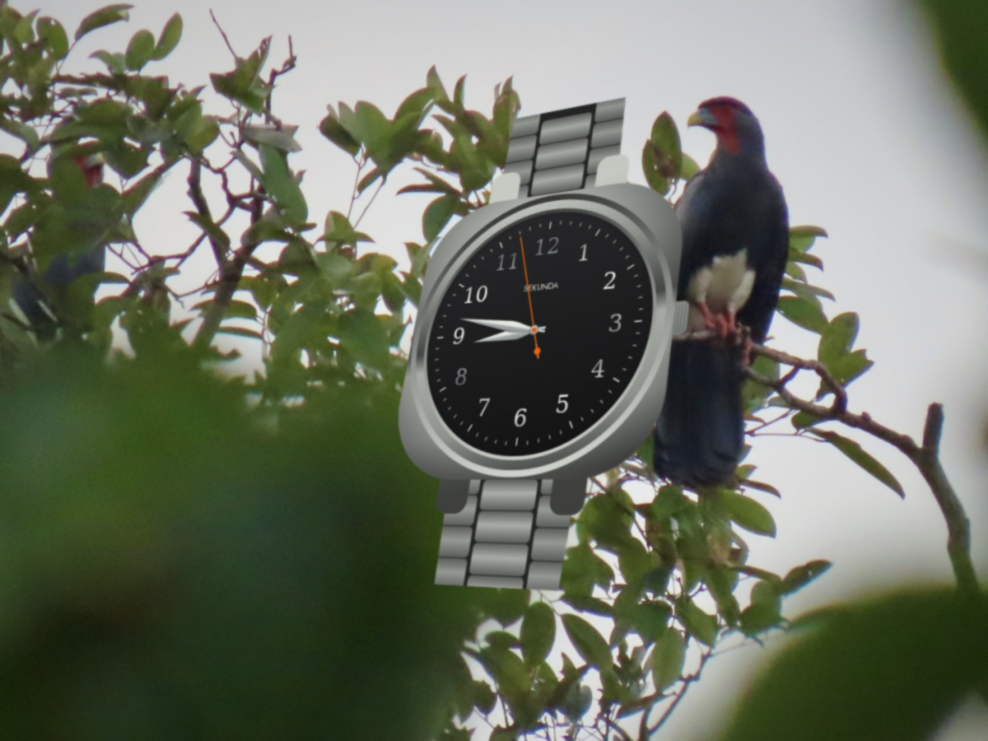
8:46:57
